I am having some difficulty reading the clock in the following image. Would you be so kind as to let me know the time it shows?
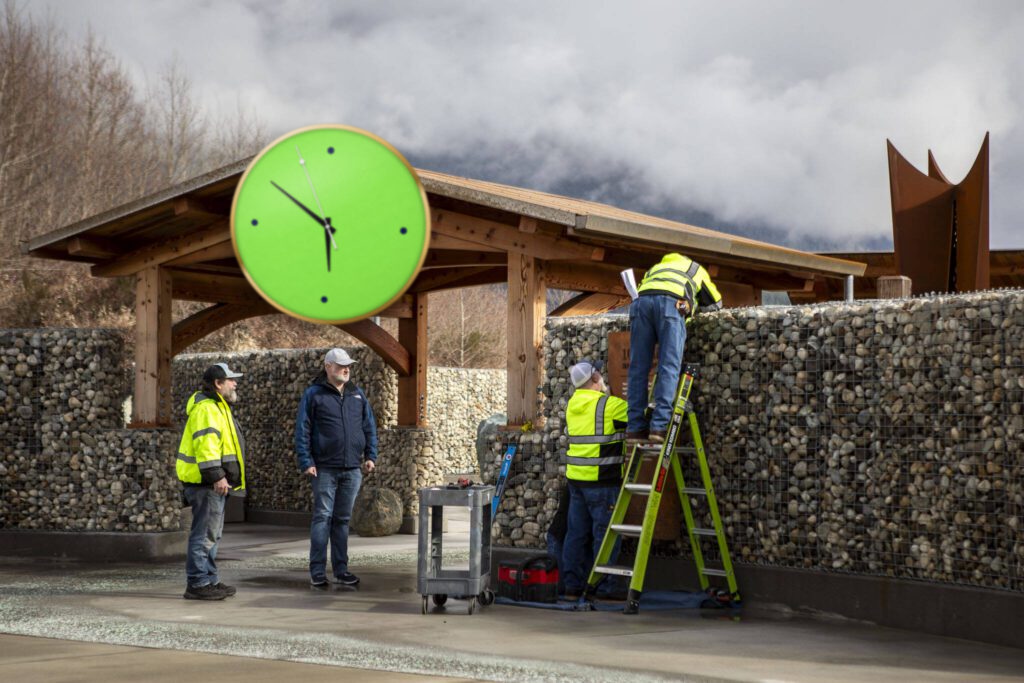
5:50:56
